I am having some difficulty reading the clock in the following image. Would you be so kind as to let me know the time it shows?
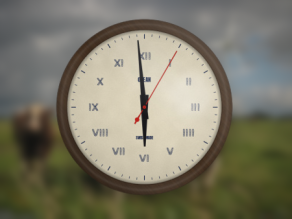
5:59:05
